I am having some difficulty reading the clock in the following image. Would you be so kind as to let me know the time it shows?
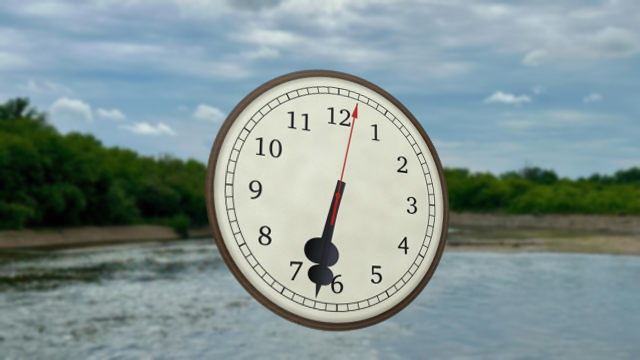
6:32:02
